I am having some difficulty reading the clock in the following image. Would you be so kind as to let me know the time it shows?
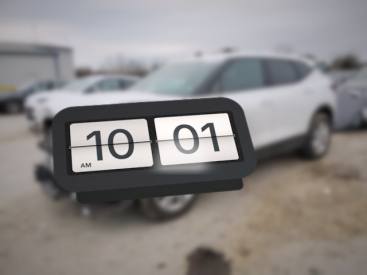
10:01
